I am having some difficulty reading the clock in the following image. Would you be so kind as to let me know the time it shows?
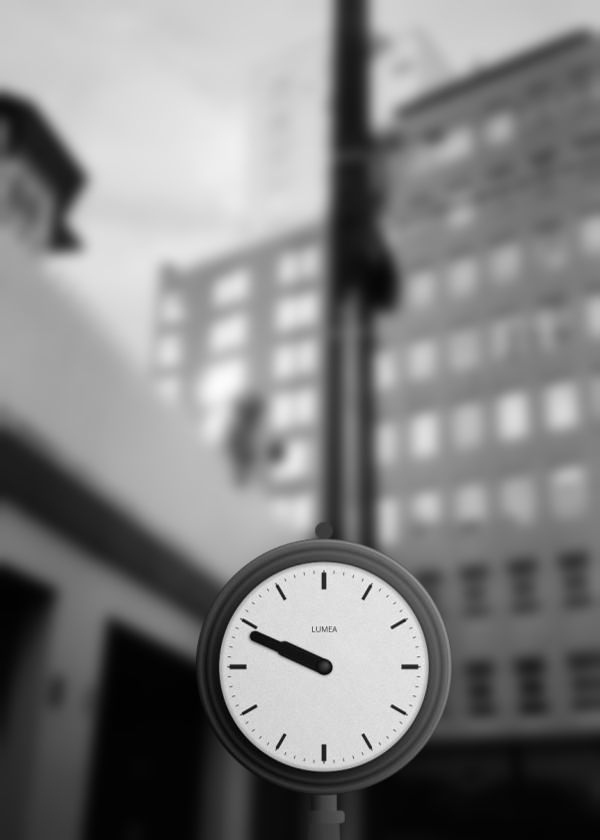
9:49
